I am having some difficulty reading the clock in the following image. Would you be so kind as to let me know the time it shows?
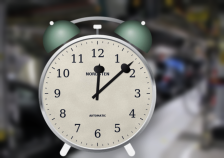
12:08
